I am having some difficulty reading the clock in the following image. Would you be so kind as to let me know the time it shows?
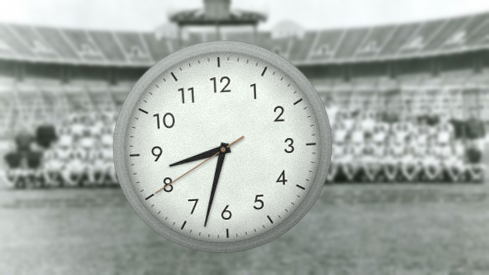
8:32:40
